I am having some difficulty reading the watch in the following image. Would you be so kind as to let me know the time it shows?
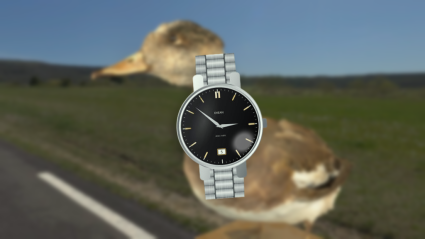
2:52
